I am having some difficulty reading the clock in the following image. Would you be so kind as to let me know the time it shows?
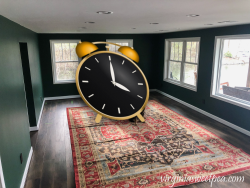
4:00
